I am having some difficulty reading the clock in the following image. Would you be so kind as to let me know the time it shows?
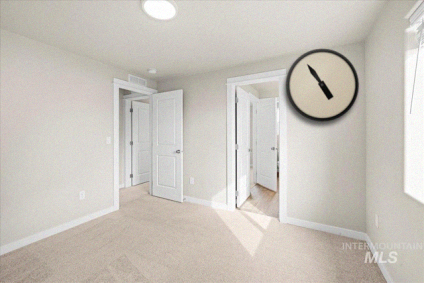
4:54
